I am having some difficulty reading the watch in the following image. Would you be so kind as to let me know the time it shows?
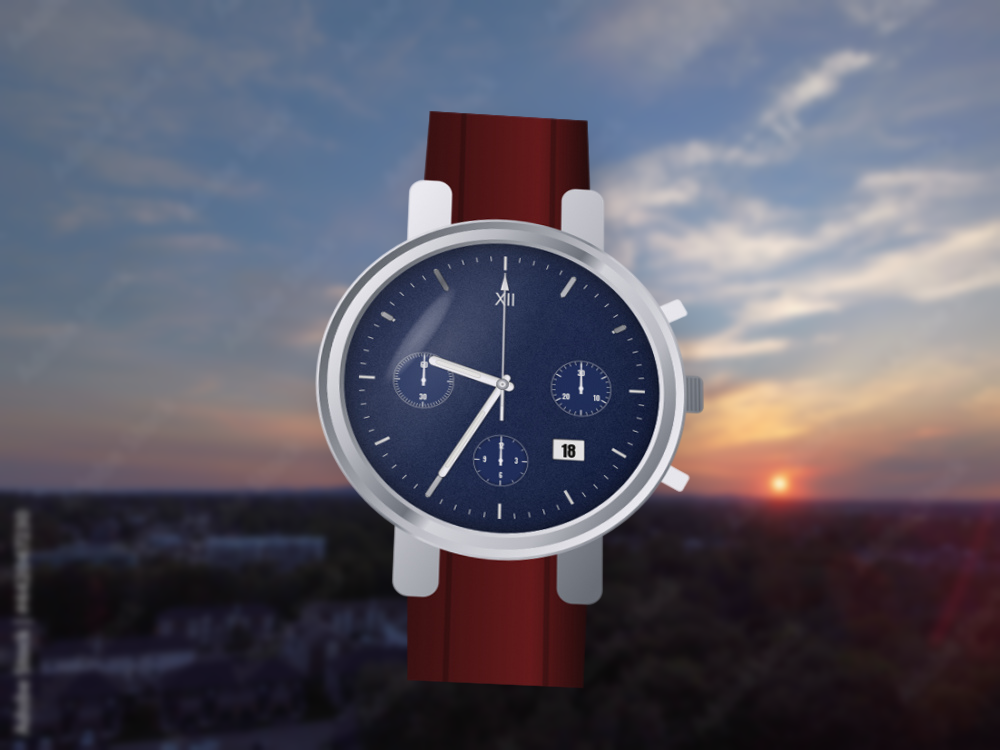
9:35
